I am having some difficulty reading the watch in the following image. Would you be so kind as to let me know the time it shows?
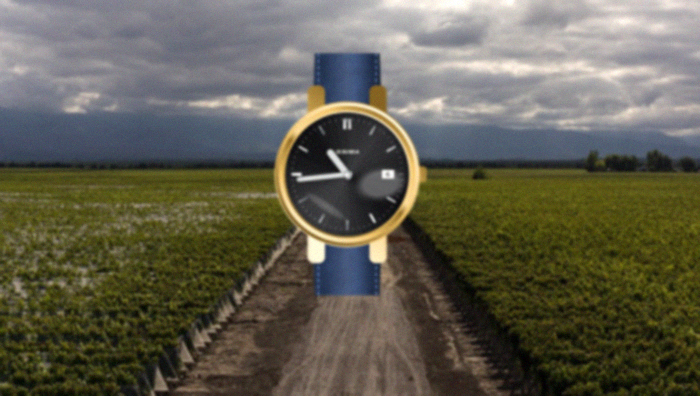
10:44
